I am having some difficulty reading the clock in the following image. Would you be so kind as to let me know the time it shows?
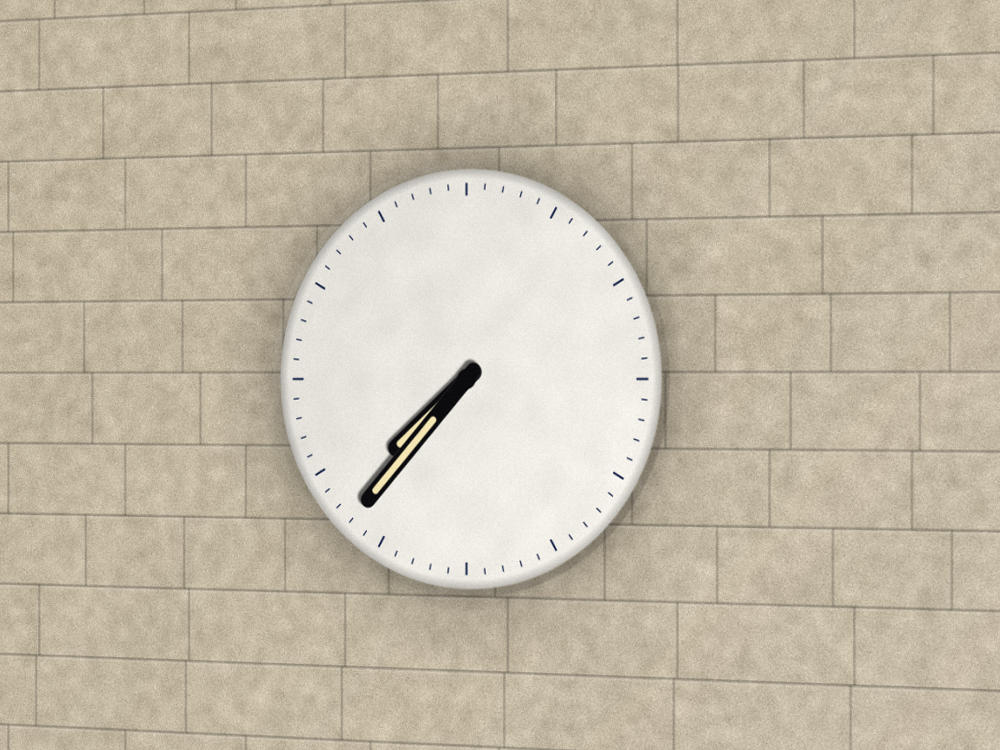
7:37
